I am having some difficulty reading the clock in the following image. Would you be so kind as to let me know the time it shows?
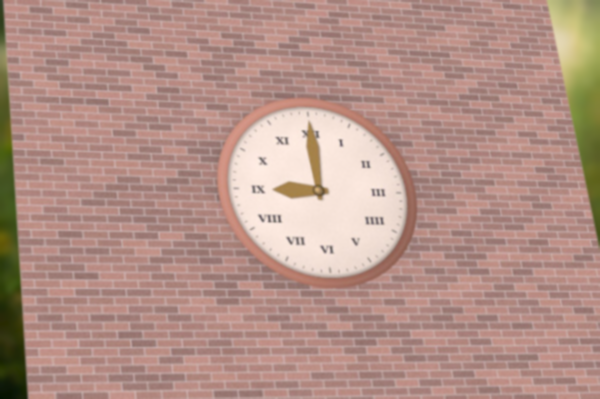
9:00
